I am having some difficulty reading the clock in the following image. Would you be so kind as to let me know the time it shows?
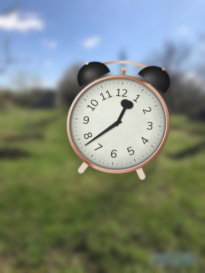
12:38
